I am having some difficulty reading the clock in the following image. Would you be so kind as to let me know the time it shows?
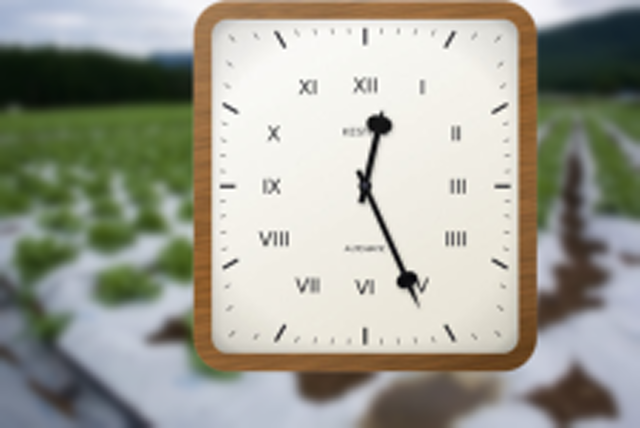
12:26
